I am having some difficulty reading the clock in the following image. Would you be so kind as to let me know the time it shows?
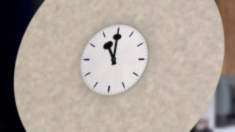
11:00
